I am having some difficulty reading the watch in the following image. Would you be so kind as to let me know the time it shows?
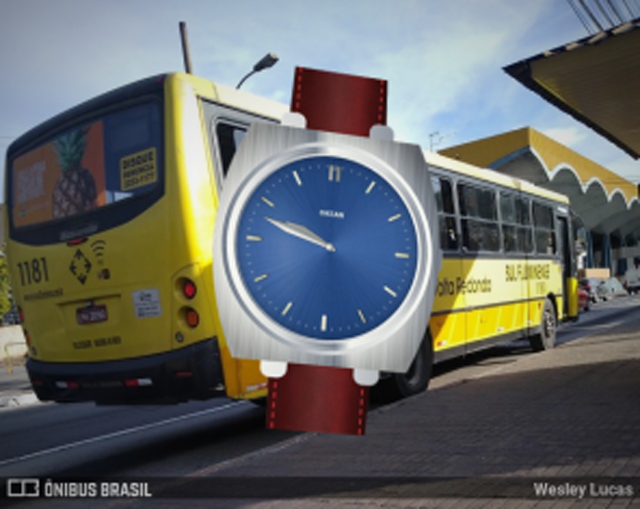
9:48
